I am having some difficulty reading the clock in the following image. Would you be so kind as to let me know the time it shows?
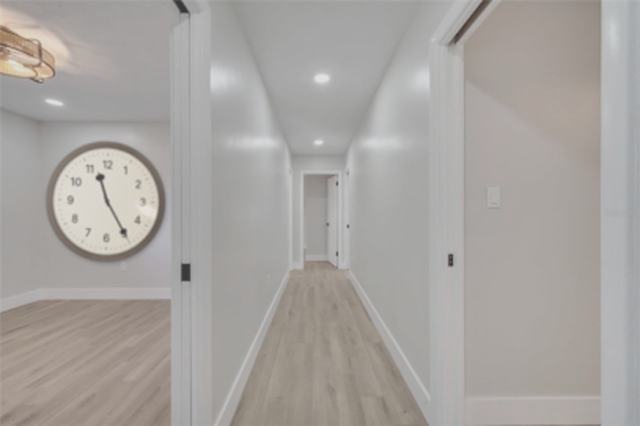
11:25
